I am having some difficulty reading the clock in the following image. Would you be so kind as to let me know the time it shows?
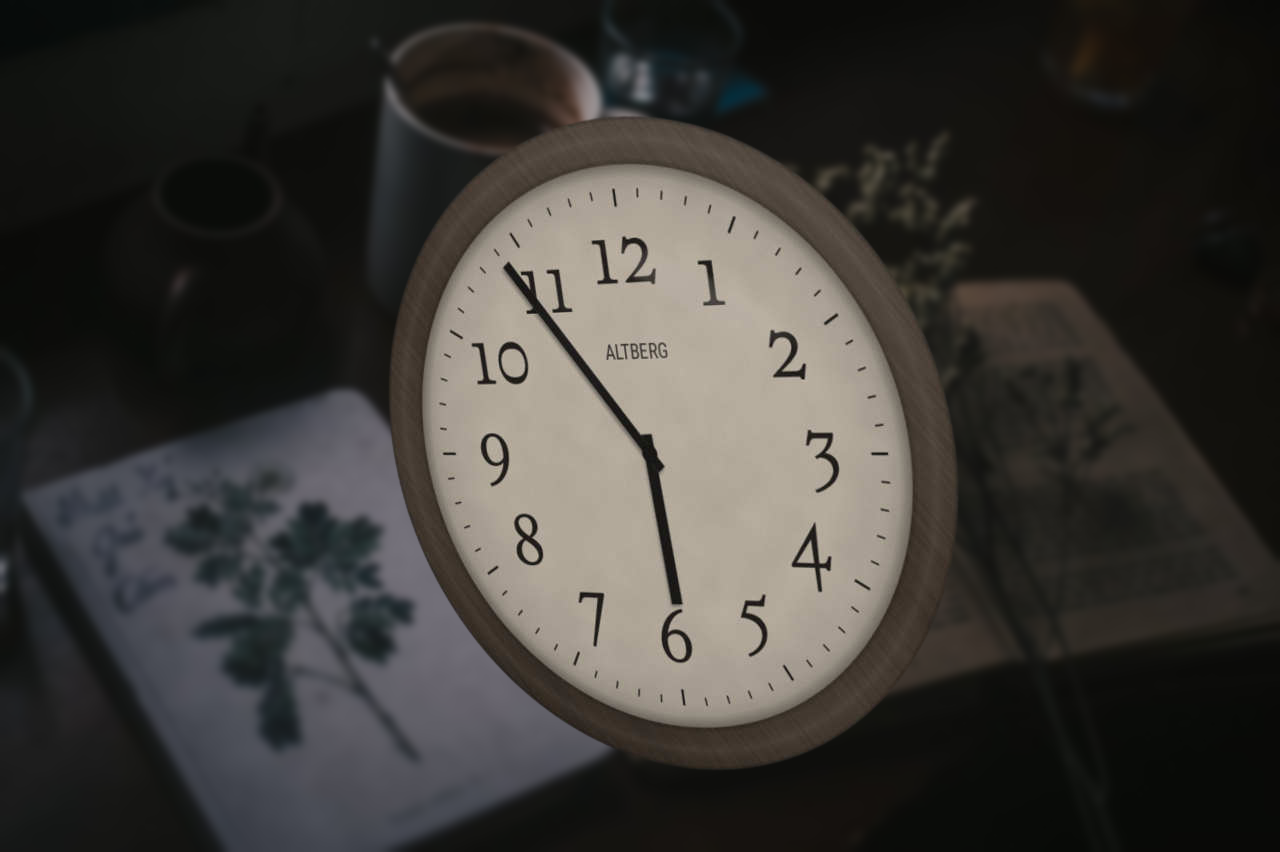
5:54
